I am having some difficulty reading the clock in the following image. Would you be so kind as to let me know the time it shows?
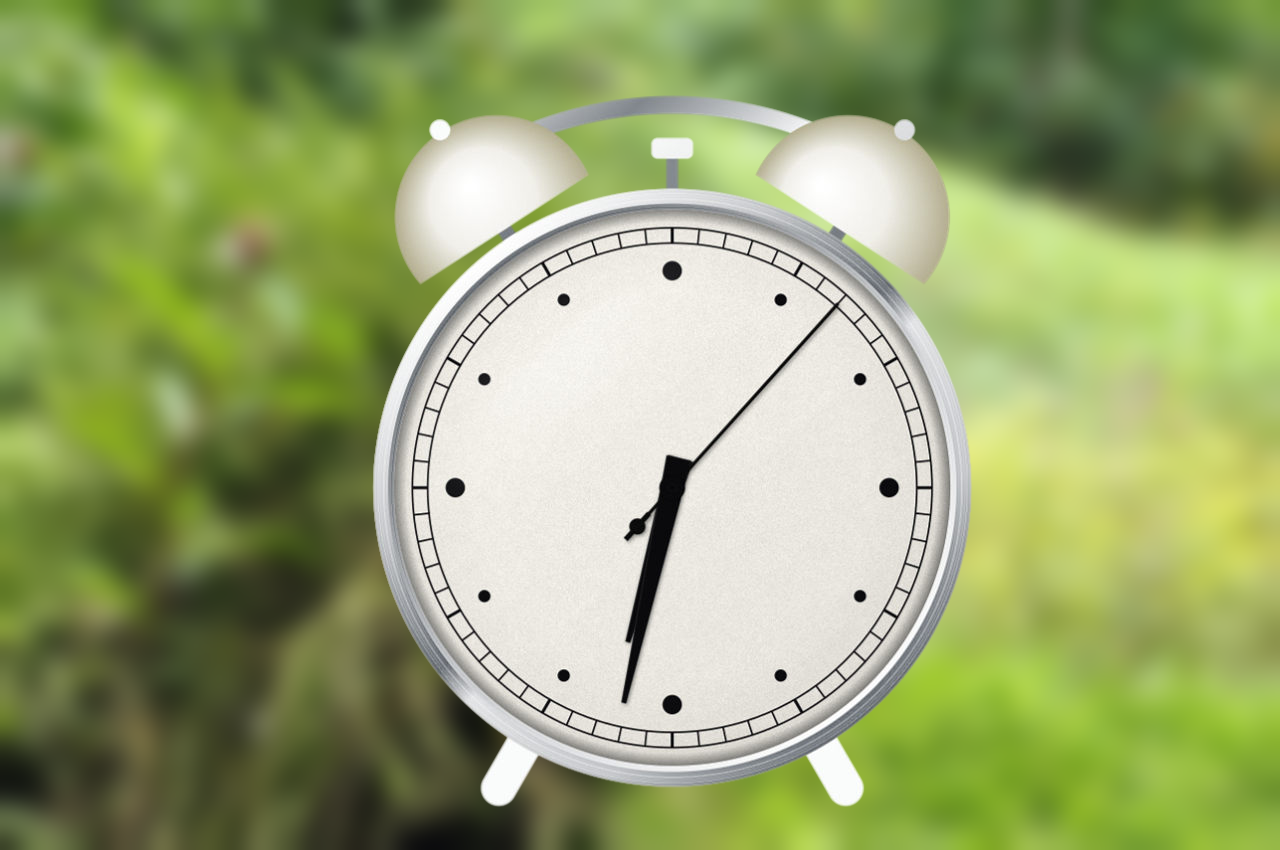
6:32:07
